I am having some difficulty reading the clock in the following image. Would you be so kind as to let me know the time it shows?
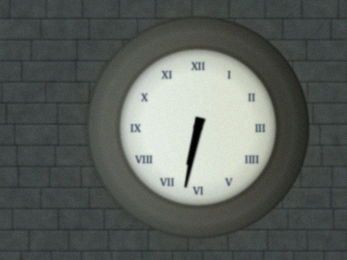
6:32
